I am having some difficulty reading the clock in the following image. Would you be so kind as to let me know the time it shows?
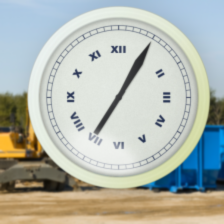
7:05
